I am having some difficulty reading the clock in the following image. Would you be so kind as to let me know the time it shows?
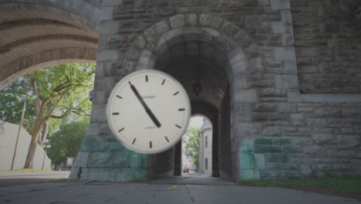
4:55
